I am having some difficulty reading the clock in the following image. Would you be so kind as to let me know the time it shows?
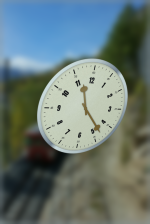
11:23
